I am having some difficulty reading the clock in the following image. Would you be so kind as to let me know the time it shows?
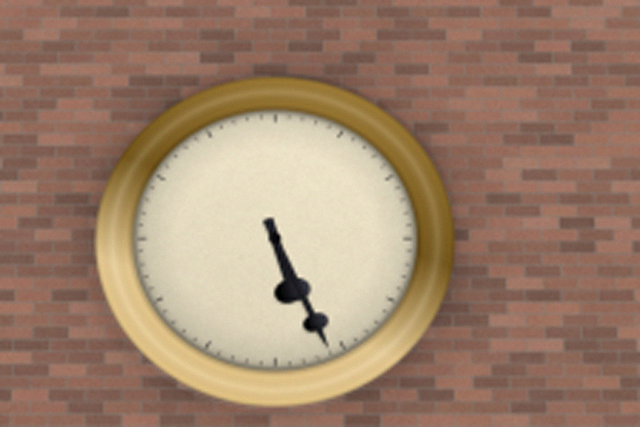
5:26
